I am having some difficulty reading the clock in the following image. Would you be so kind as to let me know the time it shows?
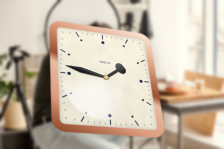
1:47
